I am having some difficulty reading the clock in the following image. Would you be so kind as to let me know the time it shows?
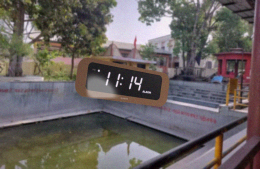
11:14
